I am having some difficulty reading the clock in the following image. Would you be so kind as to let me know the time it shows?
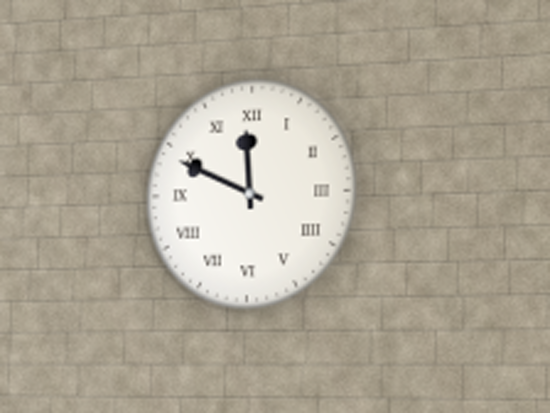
11:49
